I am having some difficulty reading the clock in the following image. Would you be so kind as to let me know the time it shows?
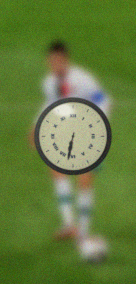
6:32
